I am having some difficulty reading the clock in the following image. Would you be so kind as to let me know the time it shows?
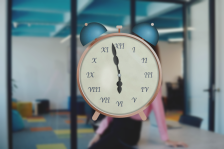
5:58
